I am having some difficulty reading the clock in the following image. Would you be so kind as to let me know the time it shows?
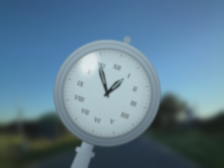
12:54
